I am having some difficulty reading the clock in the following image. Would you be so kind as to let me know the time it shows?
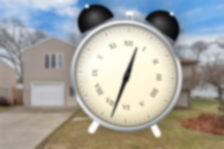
12:33
